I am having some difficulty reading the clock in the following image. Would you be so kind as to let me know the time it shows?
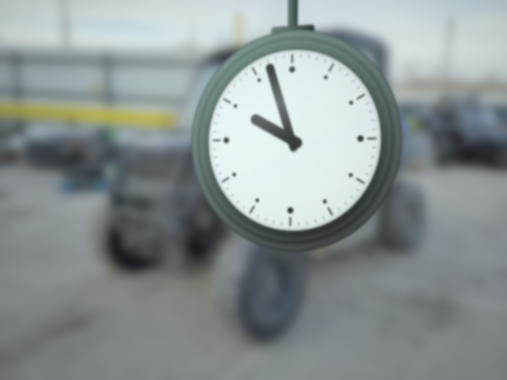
9:57
